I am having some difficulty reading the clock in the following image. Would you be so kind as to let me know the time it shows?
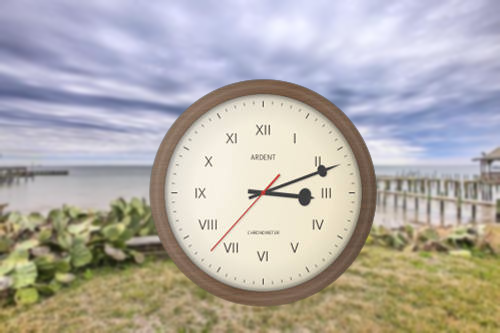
3:11:37
